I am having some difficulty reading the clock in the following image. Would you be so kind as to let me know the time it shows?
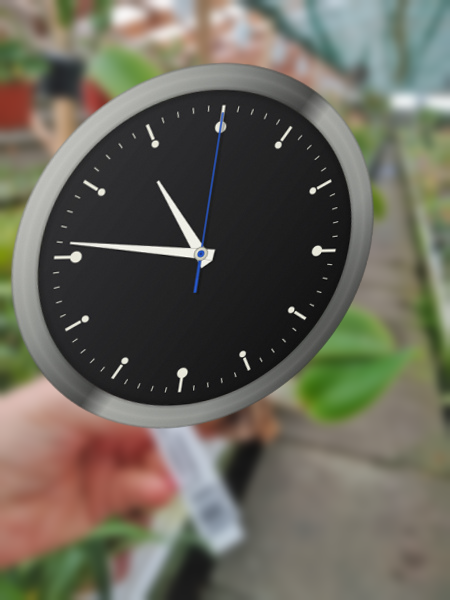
10:46:00
